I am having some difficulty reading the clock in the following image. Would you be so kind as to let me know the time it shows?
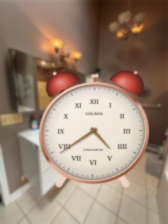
4:39
